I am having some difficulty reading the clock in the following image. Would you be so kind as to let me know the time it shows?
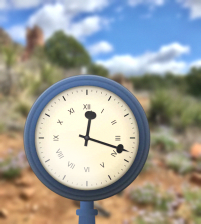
12:18
